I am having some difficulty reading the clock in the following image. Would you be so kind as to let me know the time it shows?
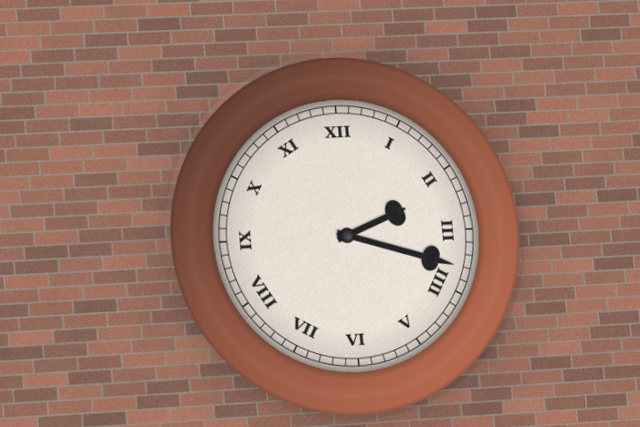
2:18
